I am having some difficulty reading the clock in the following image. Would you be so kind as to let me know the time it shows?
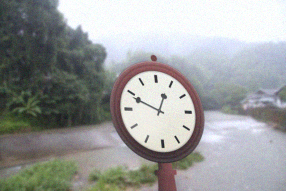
12:49
